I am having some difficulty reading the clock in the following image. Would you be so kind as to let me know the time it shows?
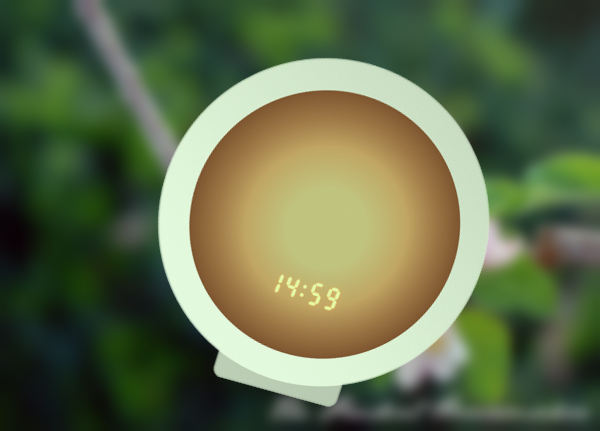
14:59
